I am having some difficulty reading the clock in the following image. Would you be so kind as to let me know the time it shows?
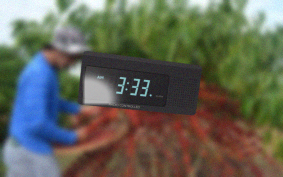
3:33
